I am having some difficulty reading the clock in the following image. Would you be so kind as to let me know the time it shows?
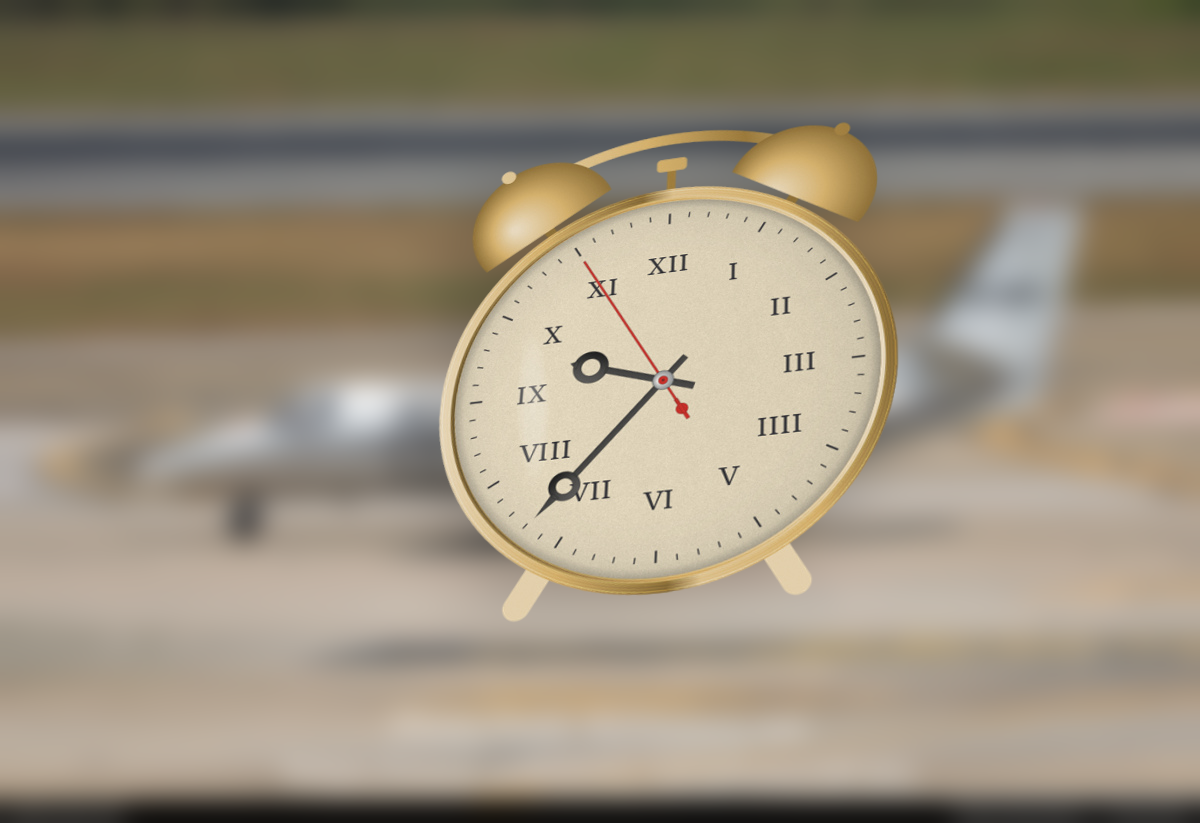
9:36:55
